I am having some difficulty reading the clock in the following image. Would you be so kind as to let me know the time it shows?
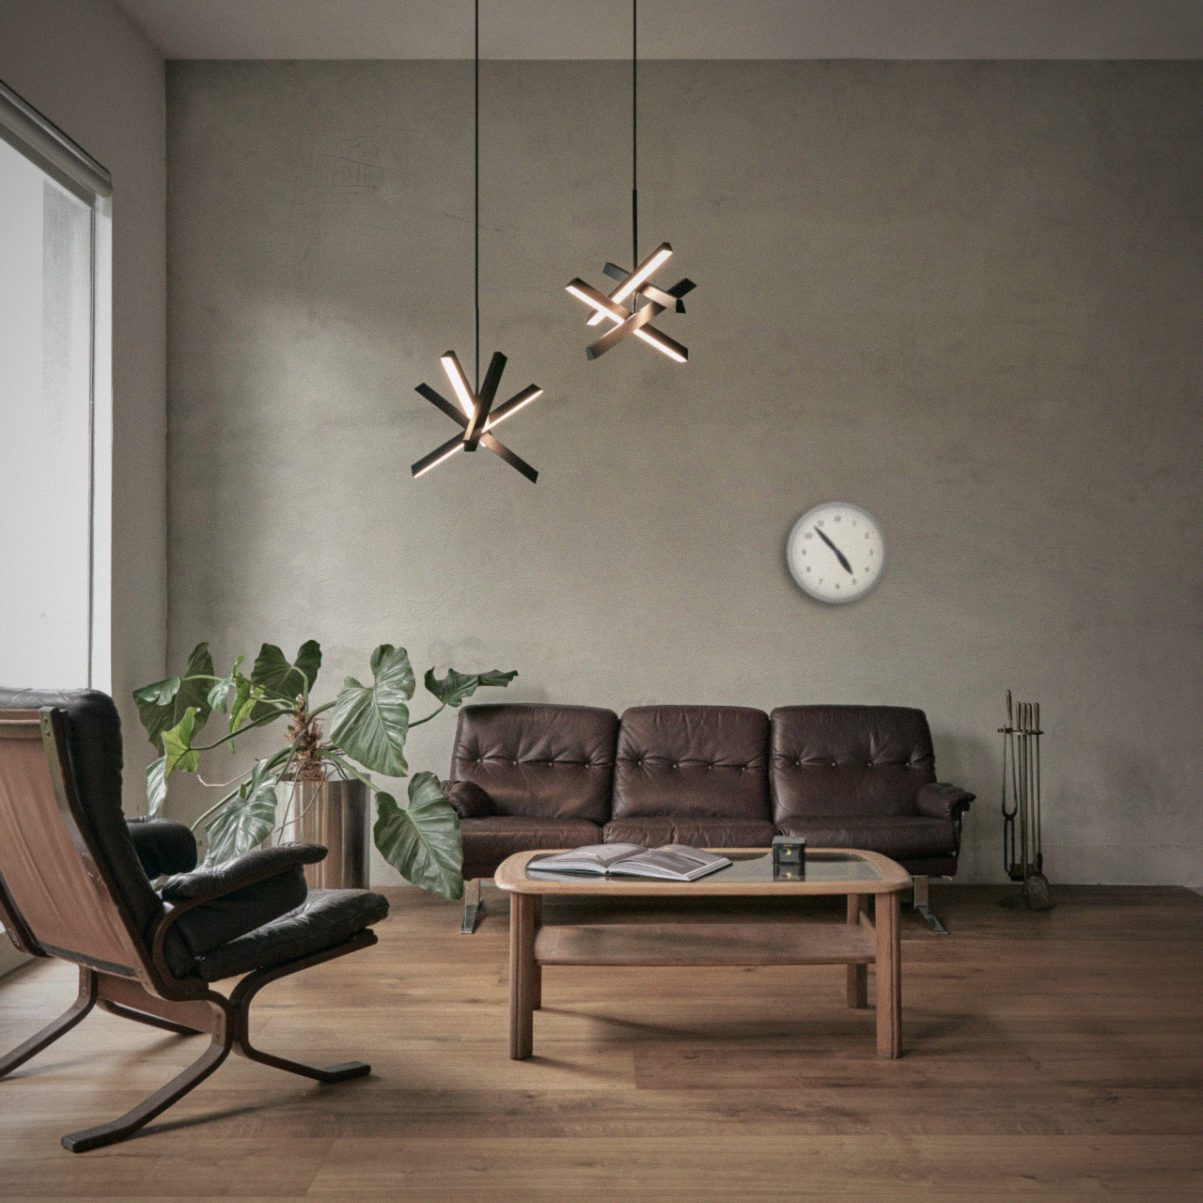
4:53
